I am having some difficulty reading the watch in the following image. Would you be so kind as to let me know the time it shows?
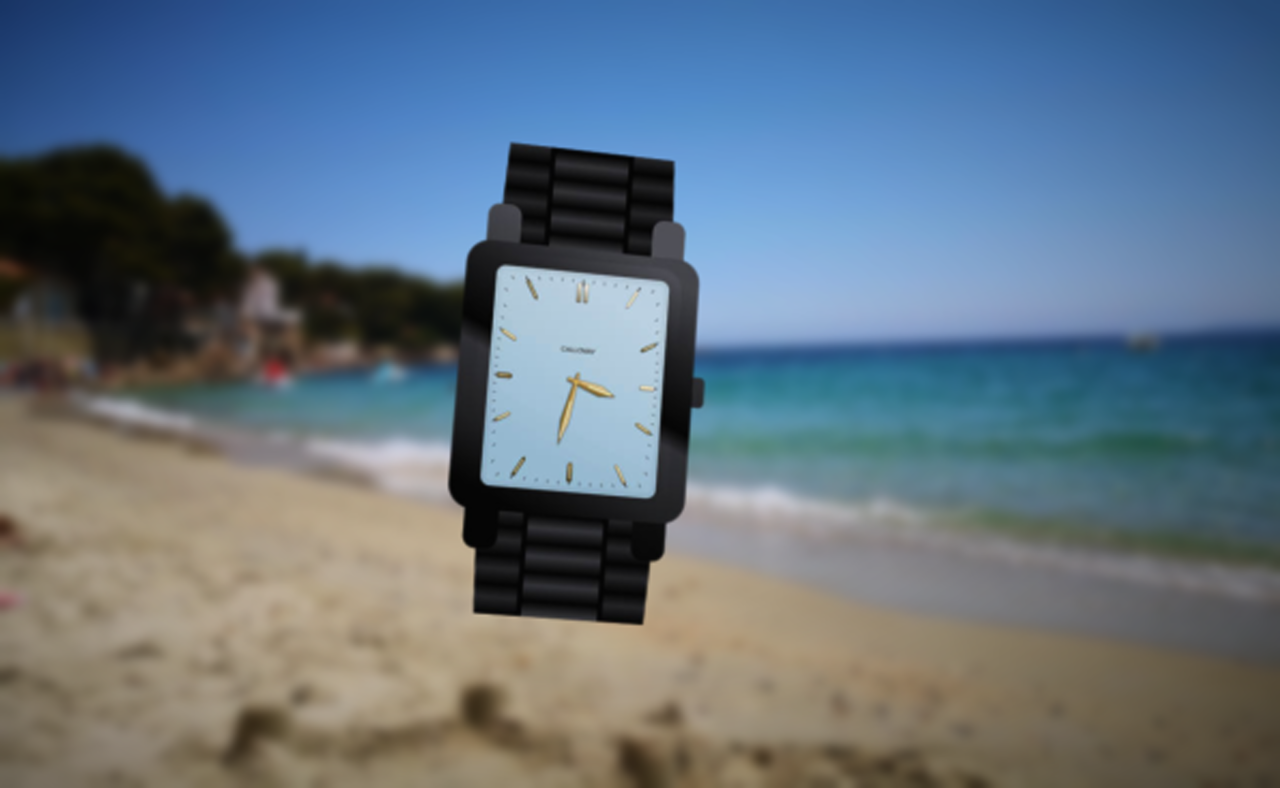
3:32
